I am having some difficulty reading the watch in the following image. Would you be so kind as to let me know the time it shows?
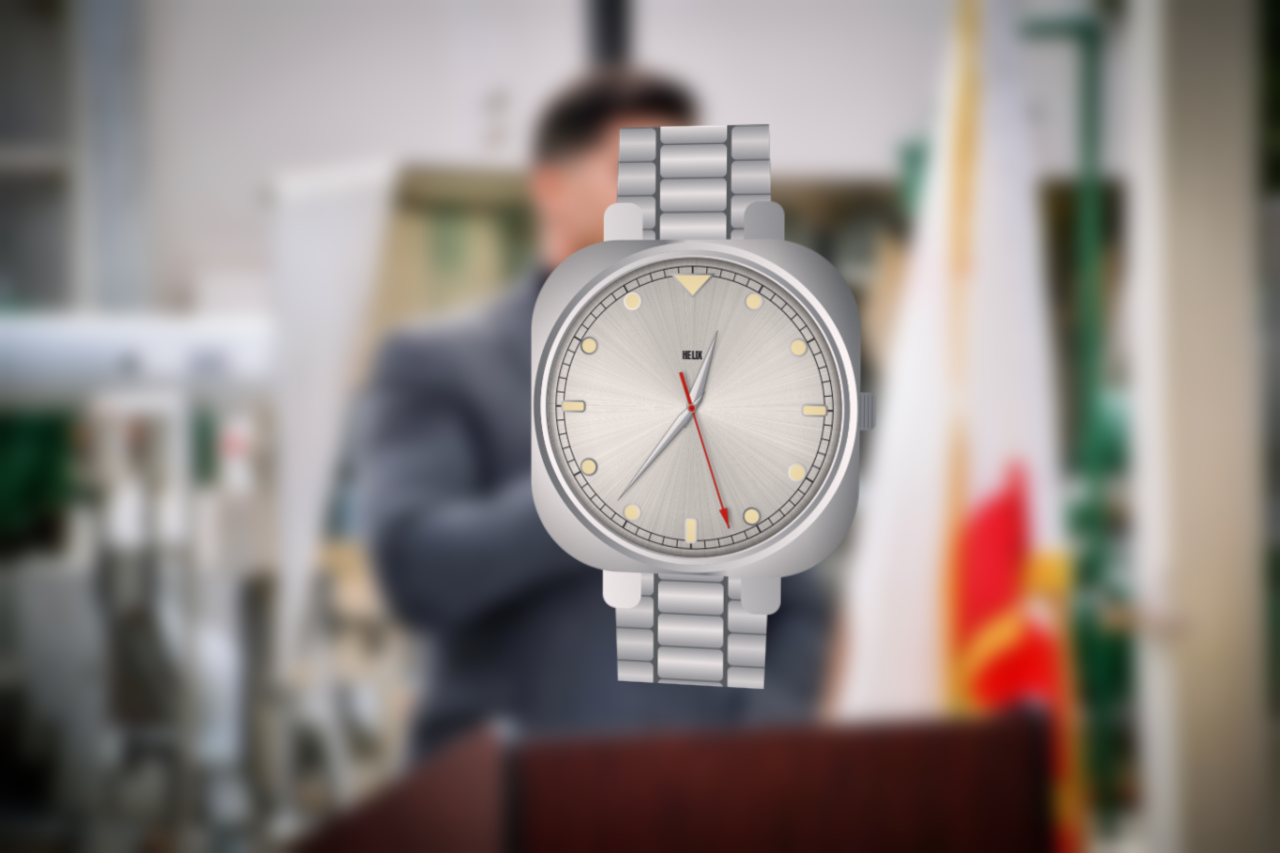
12:36:27
